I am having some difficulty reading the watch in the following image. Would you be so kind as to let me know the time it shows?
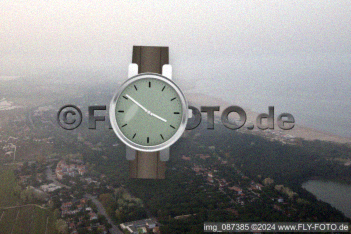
3:51
